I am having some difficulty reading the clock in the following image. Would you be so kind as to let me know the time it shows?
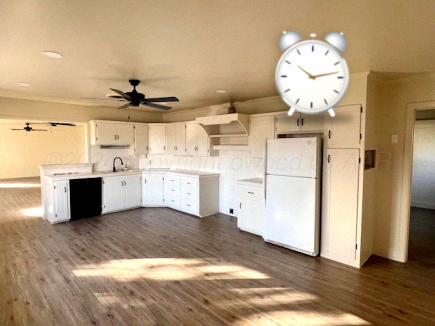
10:13
